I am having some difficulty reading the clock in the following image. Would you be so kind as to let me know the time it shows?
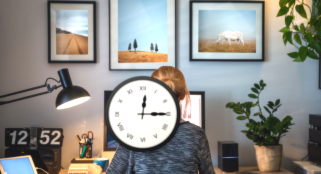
12:15
